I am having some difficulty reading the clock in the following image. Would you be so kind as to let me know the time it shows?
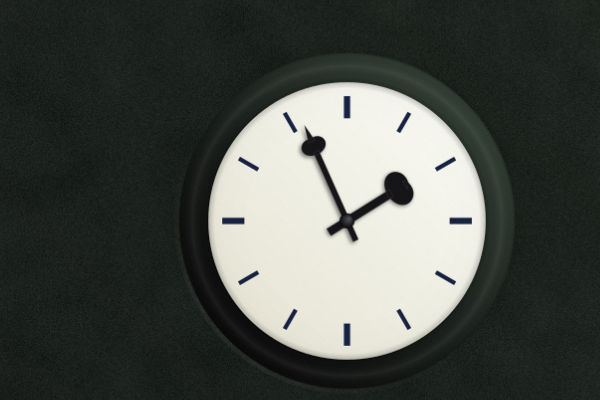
1:56
